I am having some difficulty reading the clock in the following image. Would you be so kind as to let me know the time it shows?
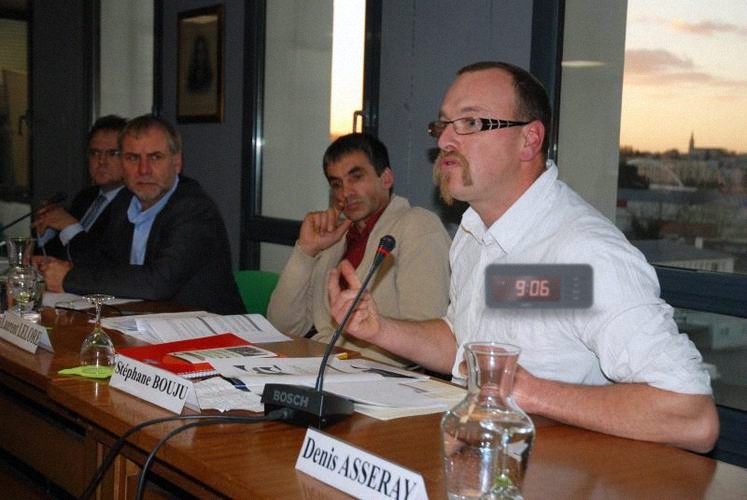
9:06
